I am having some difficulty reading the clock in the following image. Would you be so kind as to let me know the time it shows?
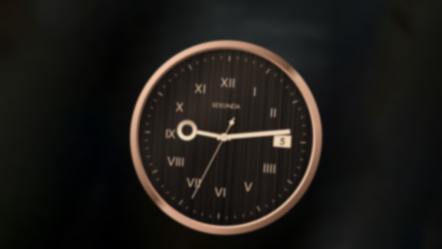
9:13:34
